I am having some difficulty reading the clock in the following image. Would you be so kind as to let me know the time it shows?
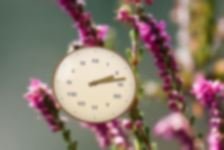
2:13
